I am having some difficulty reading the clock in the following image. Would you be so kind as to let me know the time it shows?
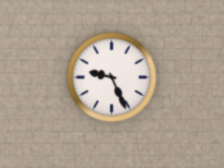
9:26
